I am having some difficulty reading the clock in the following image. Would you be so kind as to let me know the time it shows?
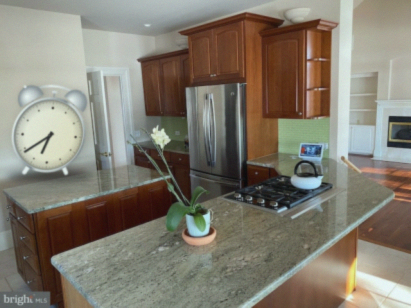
6:39
